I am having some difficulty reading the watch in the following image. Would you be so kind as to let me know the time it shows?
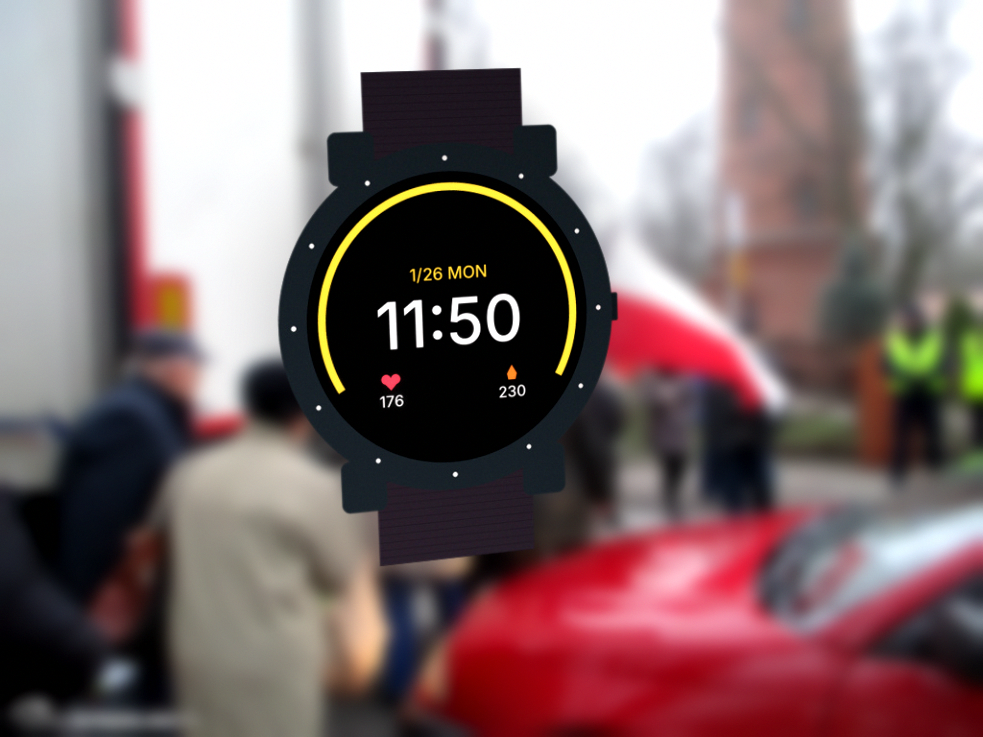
11:50
